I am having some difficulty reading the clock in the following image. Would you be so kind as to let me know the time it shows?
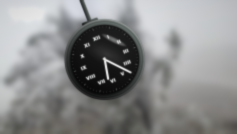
6:23
